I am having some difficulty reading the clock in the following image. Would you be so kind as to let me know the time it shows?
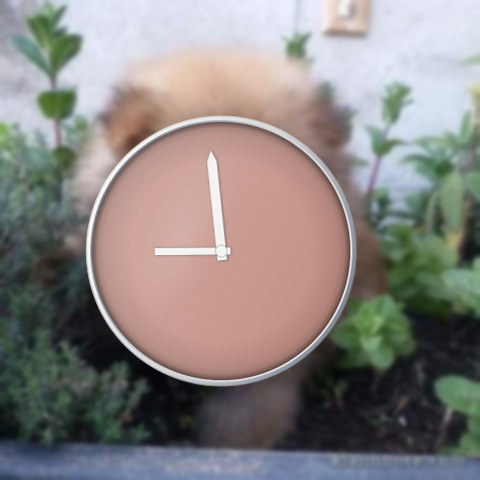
8:59
